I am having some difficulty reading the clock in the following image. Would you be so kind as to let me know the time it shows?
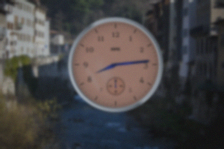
8:14
